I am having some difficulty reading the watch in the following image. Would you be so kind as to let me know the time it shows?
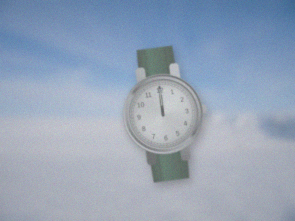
12:00
